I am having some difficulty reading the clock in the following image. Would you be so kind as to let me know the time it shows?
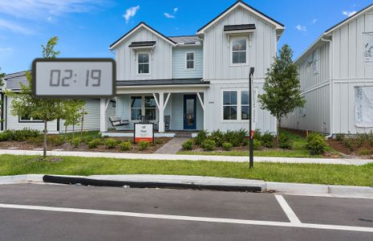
2:19
